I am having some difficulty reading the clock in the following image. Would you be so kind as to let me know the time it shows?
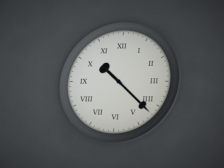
10:22
